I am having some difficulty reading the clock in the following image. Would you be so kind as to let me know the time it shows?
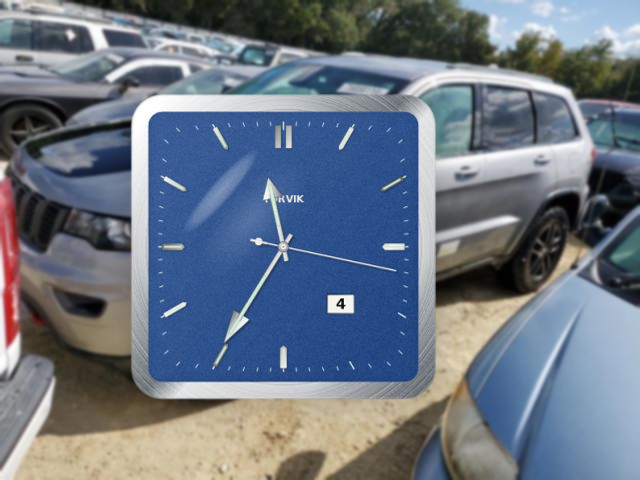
11:35:17
